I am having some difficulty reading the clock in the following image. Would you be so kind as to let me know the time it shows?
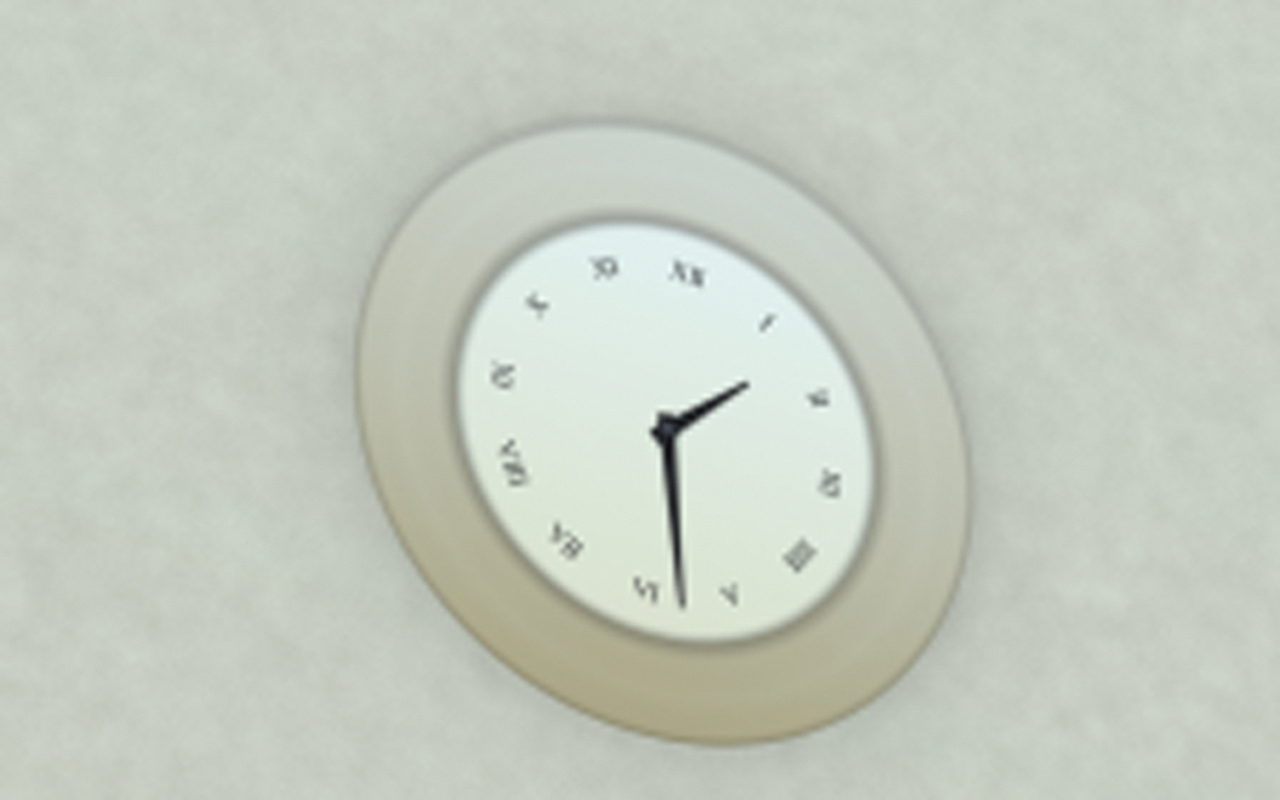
1:28
